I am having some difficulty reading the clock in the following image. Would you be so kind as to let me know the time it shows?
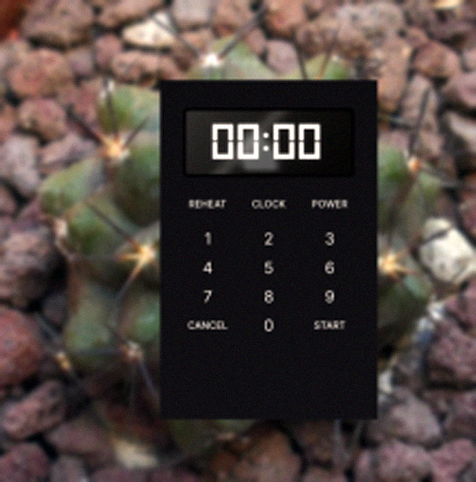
0:00
